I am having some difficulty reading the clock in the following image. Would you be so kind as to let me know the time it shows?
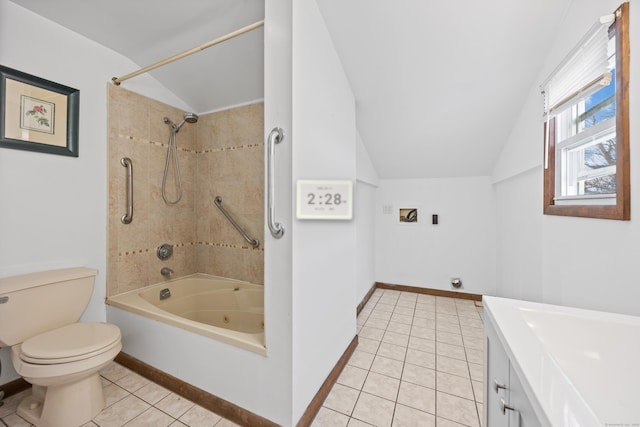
2:28
